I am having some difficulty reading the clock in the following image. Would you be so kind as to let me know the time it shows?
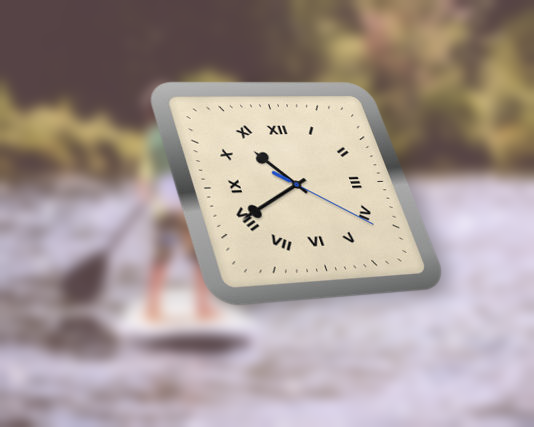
10:40:21
